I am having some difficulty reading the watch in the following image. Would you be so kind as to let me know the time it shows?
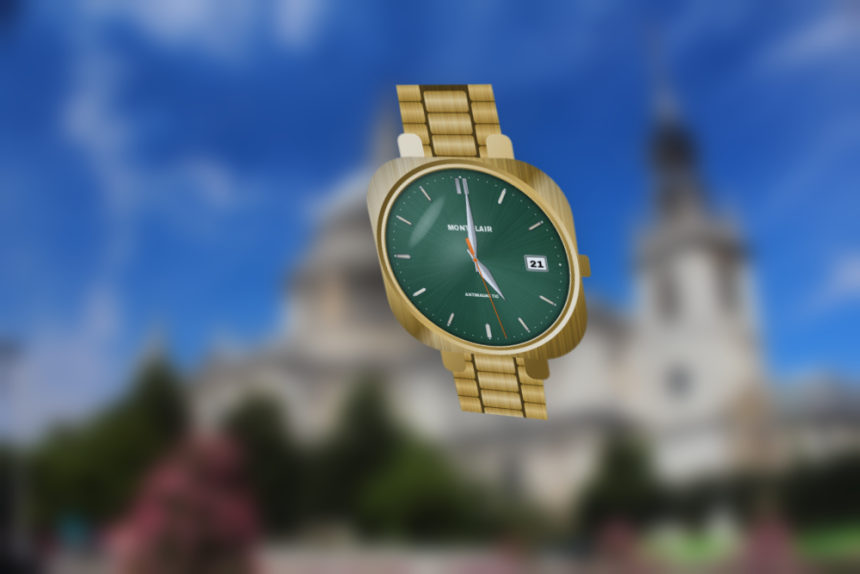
5:00:28
